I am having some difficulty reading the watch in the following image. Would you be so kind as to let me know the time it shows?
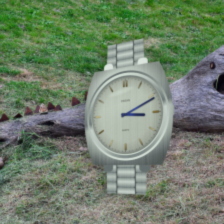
3:11
